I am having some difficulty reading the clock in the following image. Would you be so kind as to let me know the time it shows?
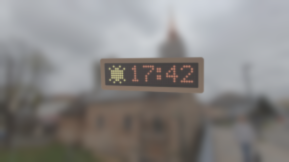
17:42
